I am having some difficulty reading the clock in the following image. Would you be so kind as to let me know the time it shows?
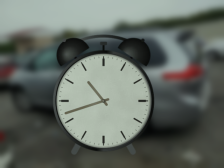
10:42
